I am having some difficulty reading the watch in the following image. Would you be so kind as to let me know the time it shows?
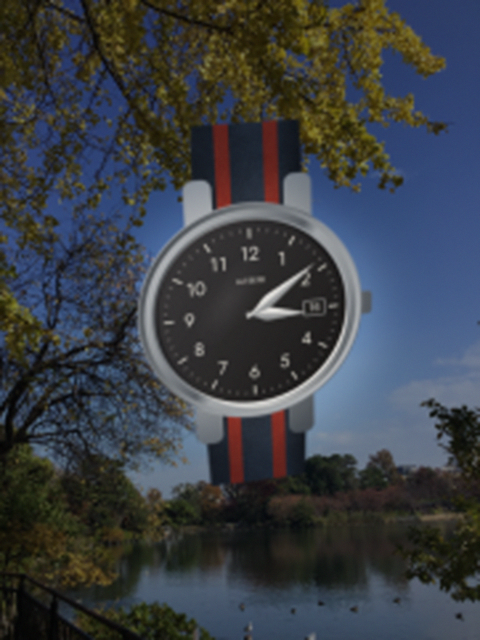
3:09
